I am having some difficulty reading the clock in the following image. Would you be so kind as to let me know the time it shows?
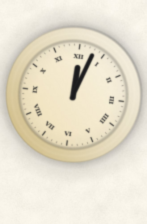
12:03
